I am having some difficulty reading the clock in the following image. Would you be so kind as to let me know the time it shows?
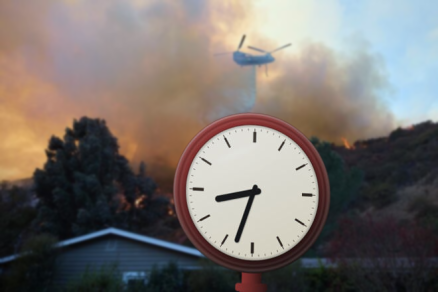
8:33
